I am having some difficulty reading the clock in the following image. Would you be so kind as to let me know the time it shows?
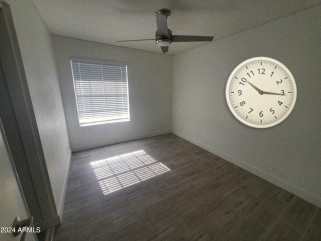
10:16
